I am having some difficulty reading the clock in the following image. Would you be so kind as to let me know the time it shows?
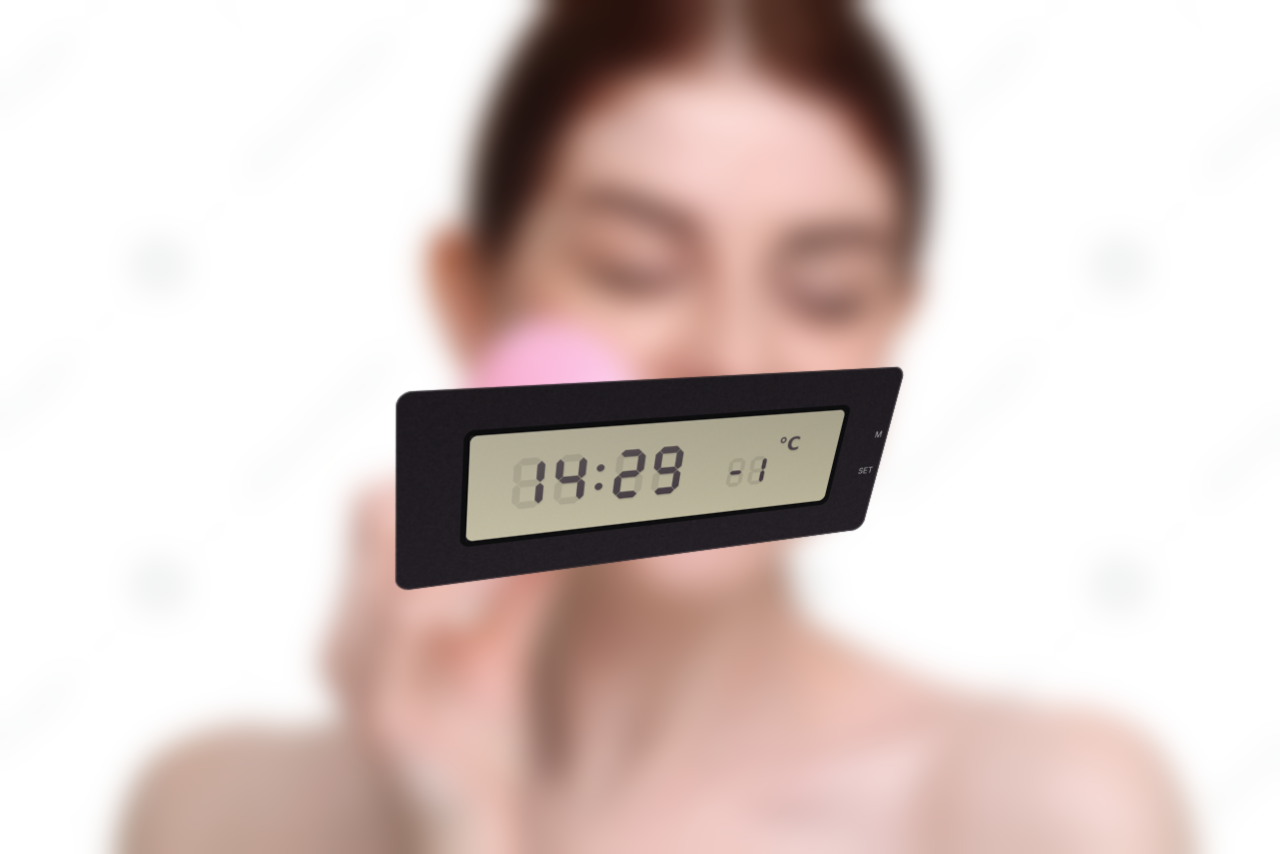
14:29
